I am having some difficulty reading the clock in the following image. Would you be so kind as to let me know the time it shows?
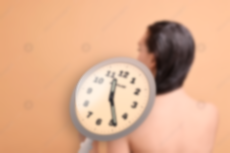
11:24
